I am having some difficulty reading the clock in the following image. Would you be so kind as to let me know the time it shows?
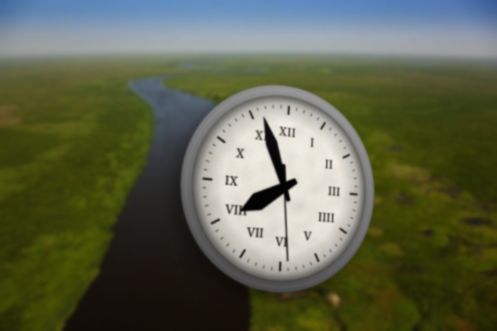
7:56:29
